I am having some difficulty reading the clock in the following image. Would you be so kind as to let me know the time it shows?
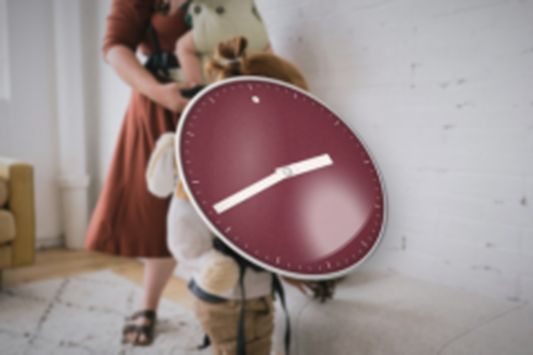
2:42
